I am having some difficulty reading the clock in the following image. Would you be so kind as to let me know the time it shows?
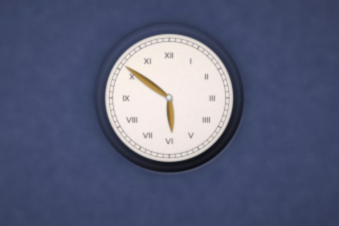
5:51
